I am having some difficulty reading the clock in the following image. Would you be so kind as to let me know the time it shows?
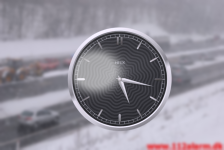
5:17
